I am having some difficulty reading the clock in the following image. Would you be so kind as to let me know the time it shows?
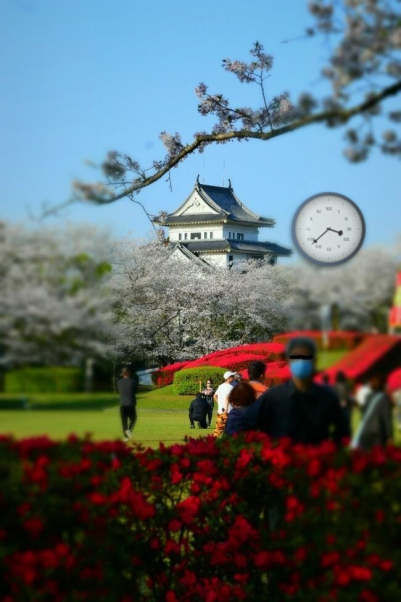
3:38
